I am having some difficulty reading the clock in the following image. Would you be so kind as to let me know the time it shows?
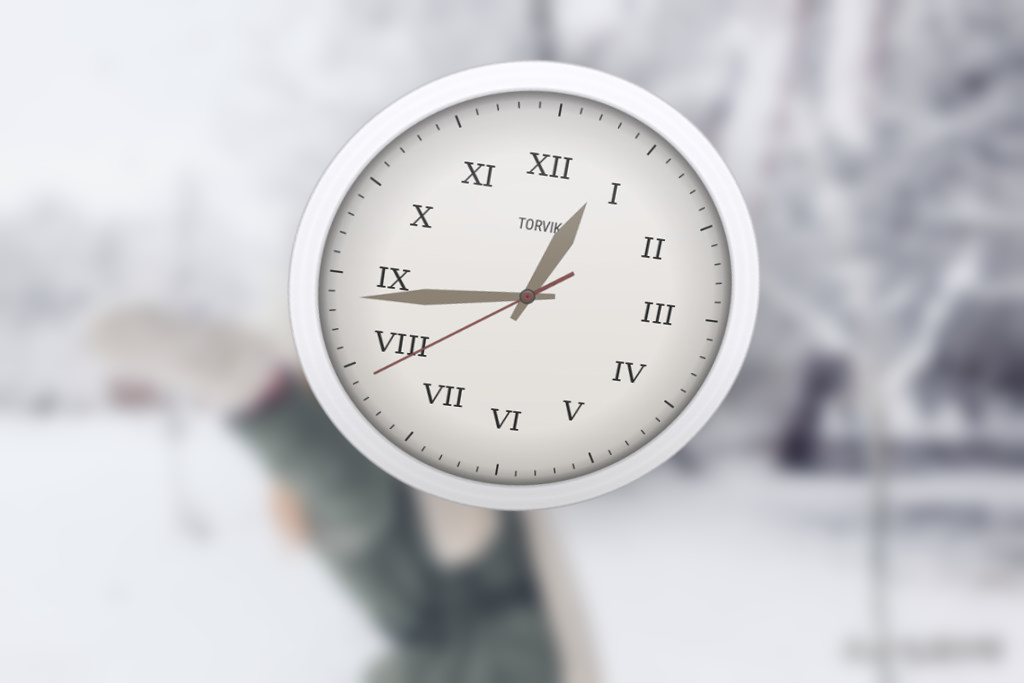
12:43:39
